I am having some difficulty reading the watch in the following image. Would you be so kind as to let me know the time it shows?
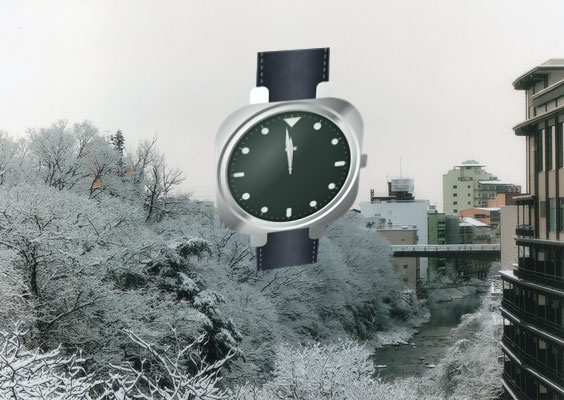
11:59
